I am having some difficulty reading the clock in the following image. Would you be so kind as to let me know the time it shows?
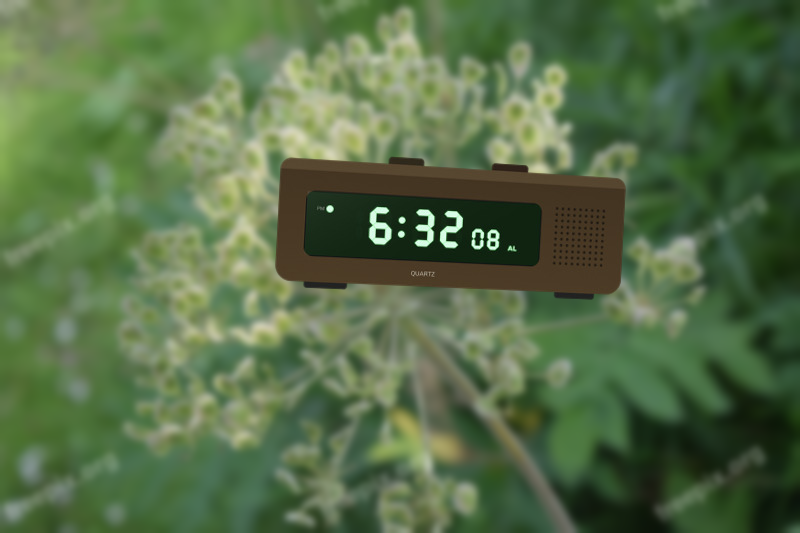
6:32:08
